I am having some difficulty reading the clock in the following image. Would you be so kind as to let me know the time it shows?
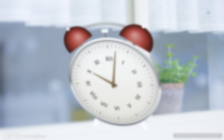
10:02
